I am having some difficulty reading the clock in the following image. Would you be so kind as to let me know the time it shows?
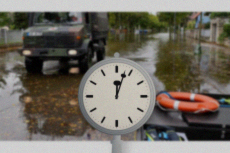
12:03
